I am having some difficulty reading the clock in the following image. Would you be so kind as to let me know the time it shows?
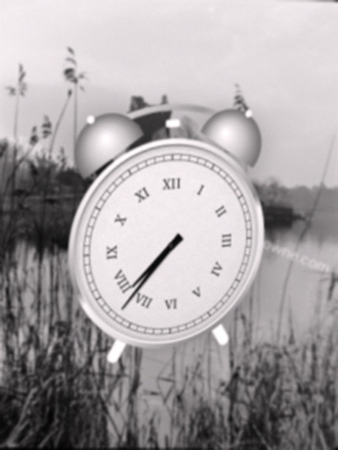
7:37
